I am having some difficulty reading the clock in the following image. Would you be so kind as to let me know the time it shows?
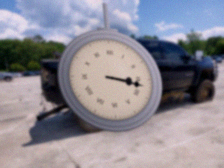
3:17
